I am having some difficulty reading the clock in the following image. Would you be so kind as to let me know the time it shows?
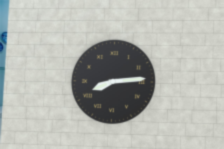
8:14
